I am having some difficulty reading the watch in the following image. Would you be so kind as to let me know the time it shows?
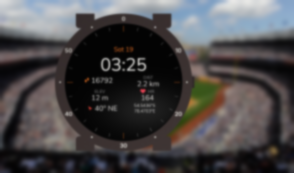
3:25
